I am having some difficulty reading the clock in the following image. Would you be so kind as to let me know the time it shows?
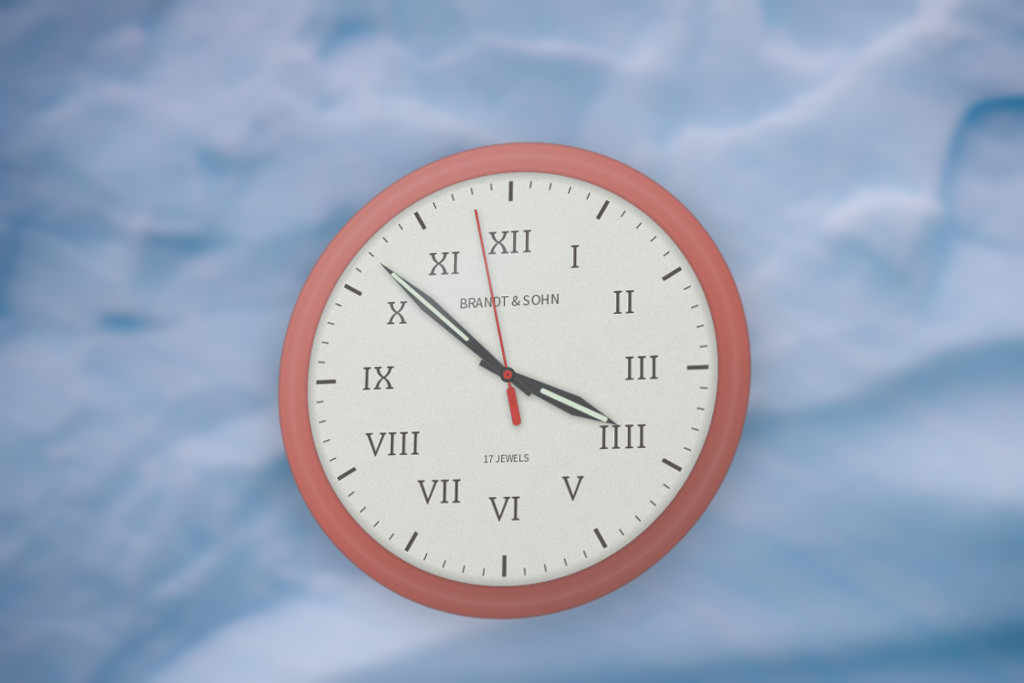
3:51:58
